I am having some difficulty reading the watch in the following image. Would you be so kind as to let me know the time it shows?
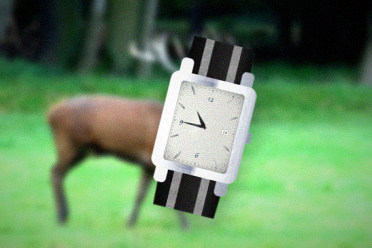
10:45
